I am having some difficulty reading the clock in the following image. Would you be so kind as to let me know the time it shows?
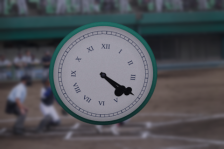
4:20
